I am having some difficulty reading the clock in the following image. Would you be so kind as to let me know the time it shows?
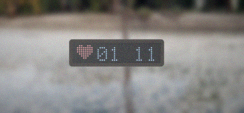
1:11
